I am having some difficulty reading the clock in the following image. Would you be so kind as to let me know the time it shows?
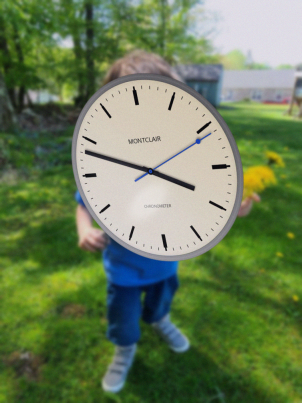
3:48:11
